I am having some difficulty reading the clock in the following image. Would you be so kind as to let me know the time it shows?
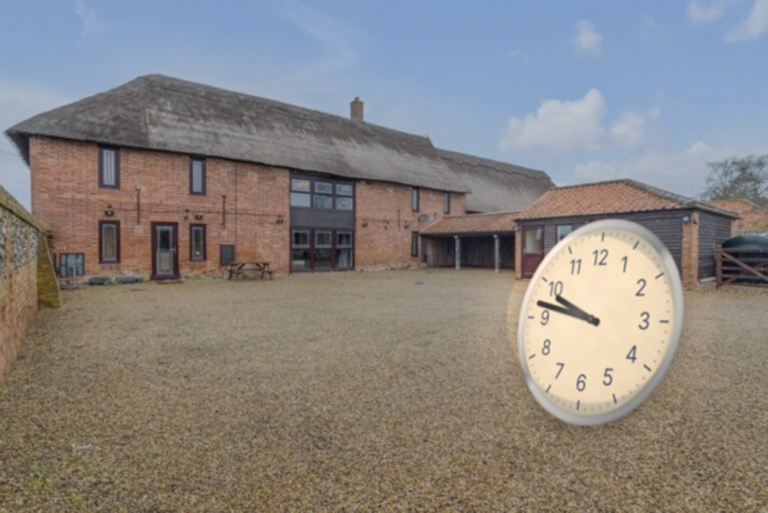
9:47
